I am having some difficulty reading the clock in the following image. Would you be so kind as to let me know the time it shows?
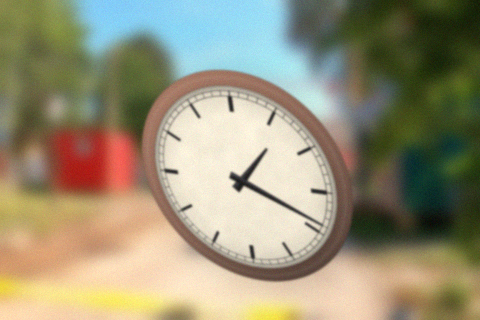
1:19
